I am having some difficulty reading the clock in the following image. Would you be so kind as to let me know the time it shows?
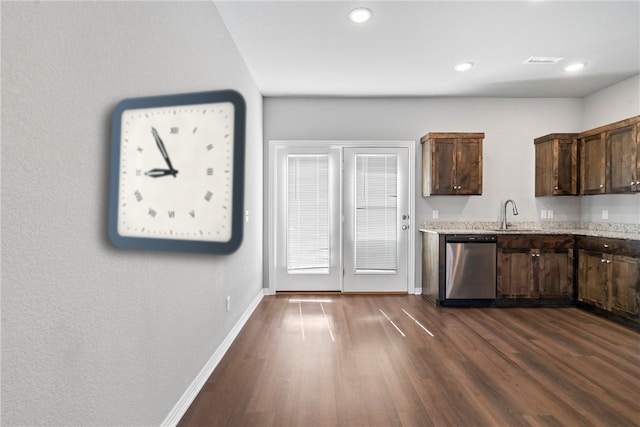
8:55
